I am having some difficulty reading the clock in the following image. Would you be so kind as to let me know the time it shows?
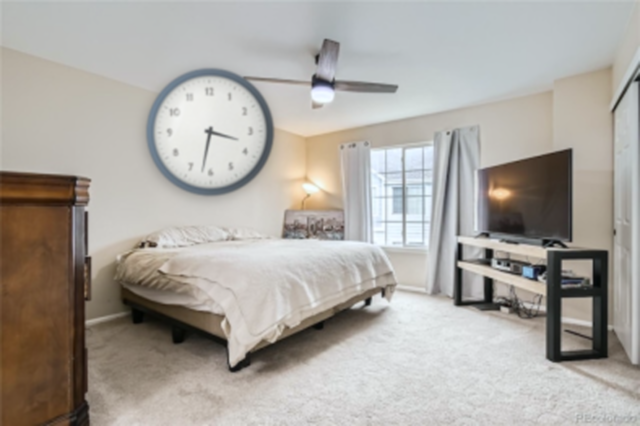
3:32
